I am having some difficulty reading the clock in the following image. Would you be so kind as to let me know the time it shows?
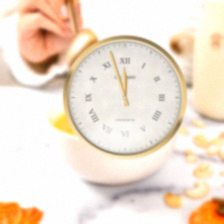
11:57
